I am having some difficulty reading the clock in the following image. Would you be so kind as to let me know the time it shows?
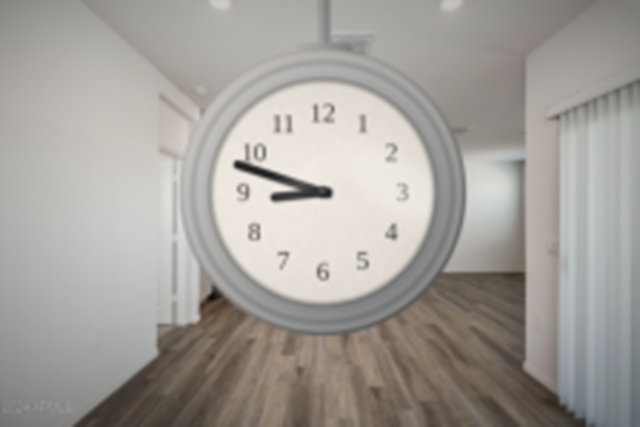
8:48
